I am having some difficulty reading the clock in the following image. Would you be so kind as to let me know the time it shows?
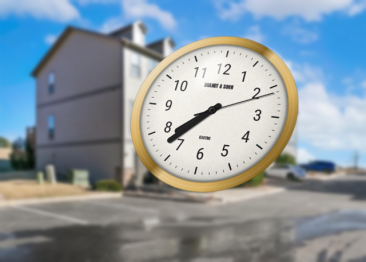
7:37:11
